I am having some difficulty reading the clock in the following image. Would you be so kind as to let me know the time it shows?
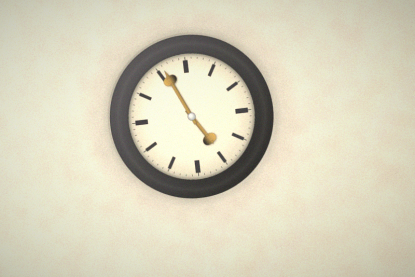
4:56
